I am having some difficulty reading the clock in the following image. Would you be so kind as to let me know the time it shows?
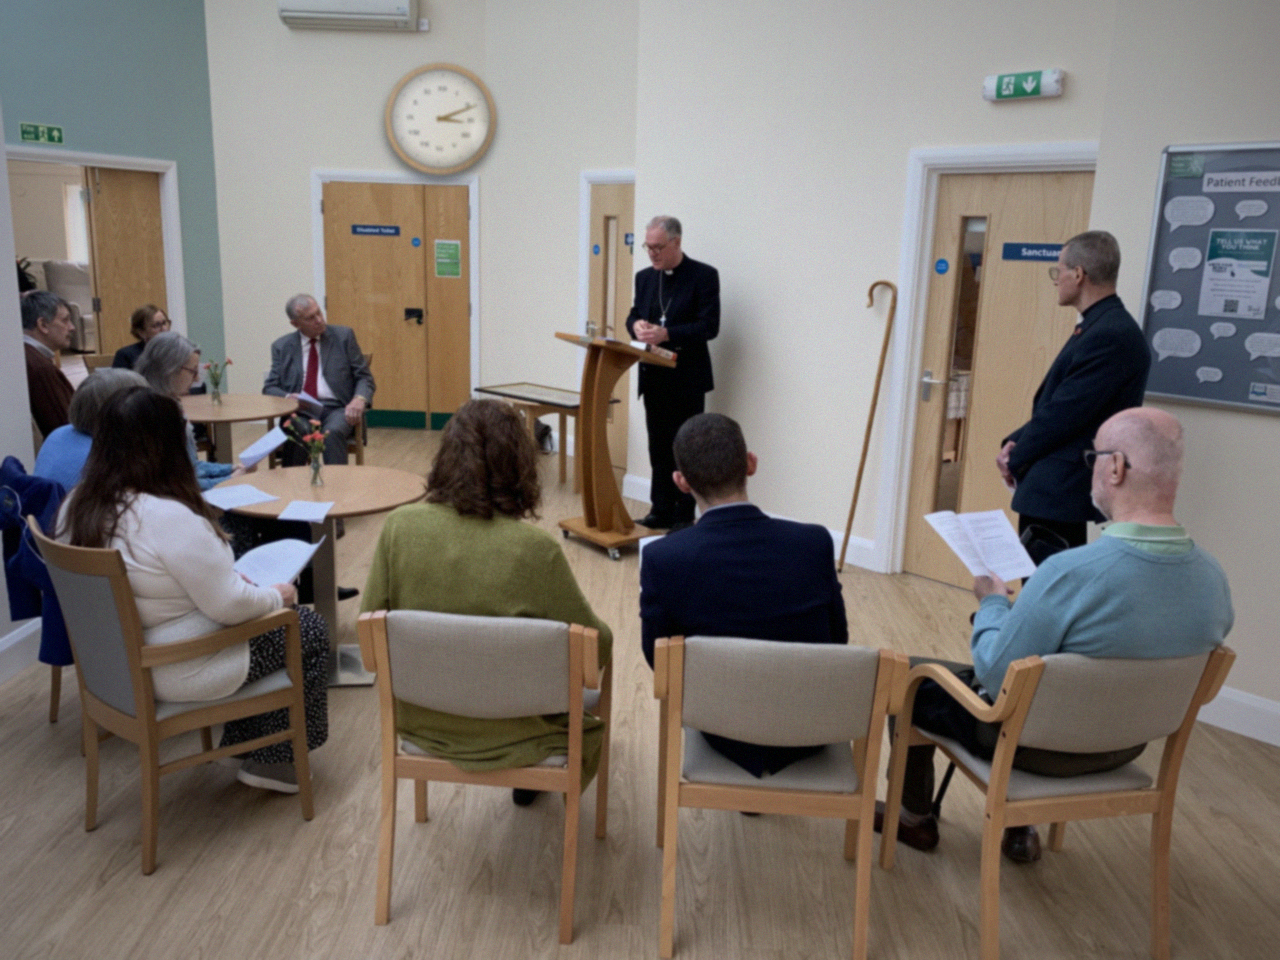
3:11
